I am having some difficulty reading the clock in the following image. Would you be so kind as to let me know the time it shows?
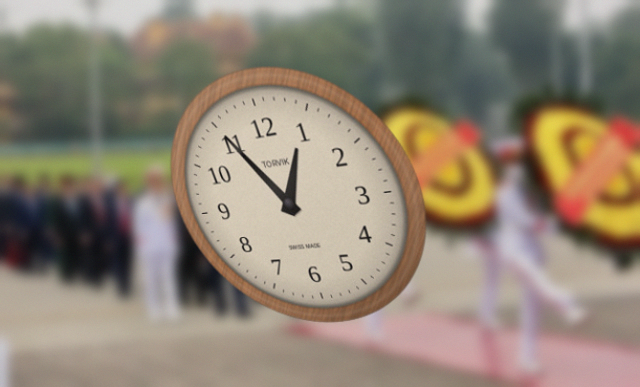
12:55
